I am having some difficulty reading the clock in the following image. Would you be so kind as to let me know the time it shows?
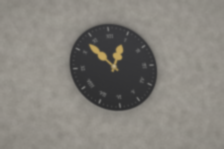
12:53
